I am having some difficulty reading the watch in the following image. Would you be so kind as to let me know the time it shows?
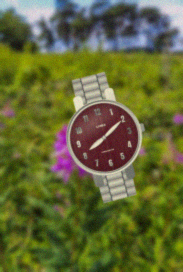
8:10
